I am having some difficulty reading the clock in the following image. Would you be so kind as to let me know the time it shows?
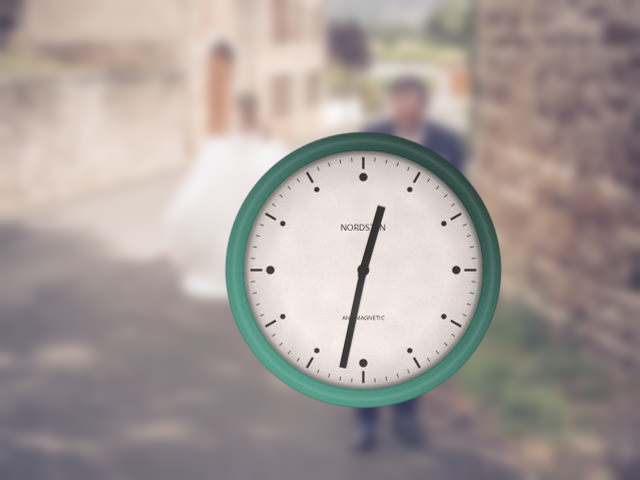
12:32
